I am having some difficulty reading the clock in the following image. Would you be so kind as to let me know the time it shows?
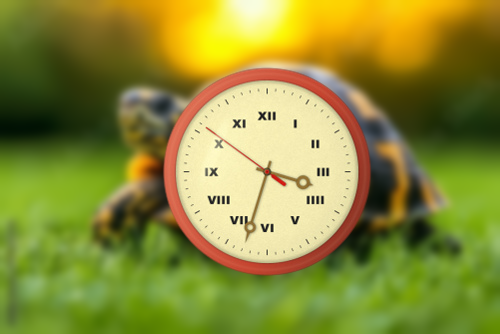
3:32:51
